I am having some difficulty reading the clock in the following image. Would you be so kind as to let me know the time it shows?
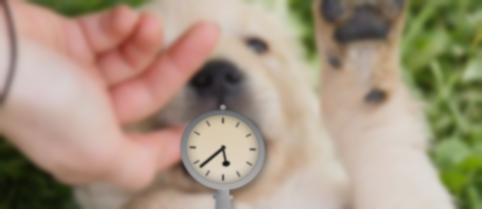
5:38
